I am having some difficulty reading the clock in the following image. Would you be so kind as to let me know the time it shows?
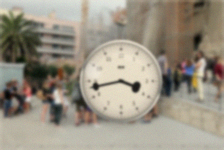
3:43
